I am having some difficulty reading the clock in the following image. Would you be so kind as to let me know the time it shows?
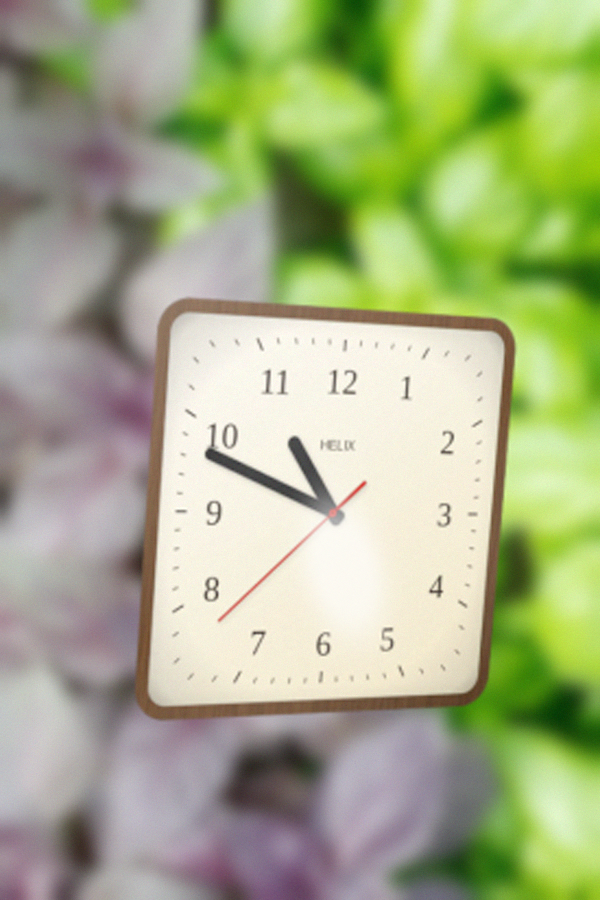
10:48:38
